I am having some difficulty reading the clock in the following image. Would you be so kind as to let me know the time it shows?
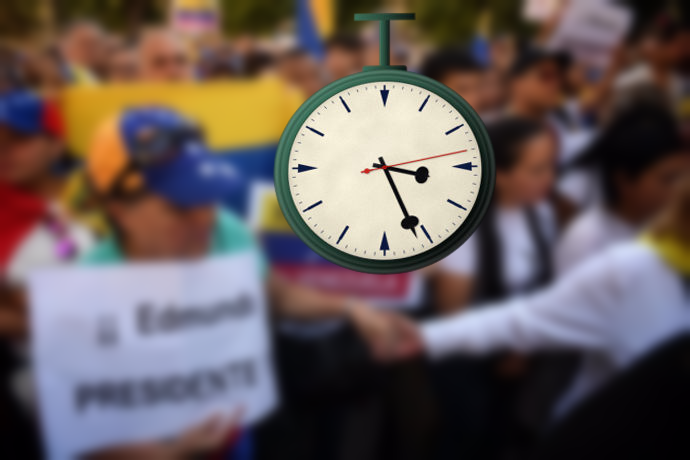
3:26:13
